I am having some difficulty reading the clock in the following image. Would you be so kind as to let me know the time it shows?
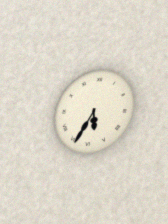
5:34
